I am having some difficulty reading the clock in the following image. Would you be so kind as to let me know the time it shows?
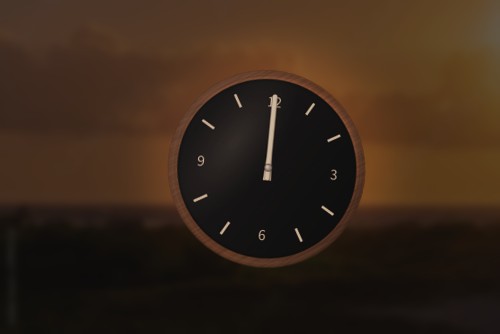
12:00
